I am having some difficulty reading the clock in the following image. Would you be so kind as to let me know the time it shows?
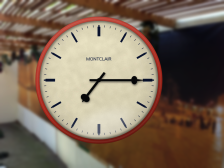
7:15
